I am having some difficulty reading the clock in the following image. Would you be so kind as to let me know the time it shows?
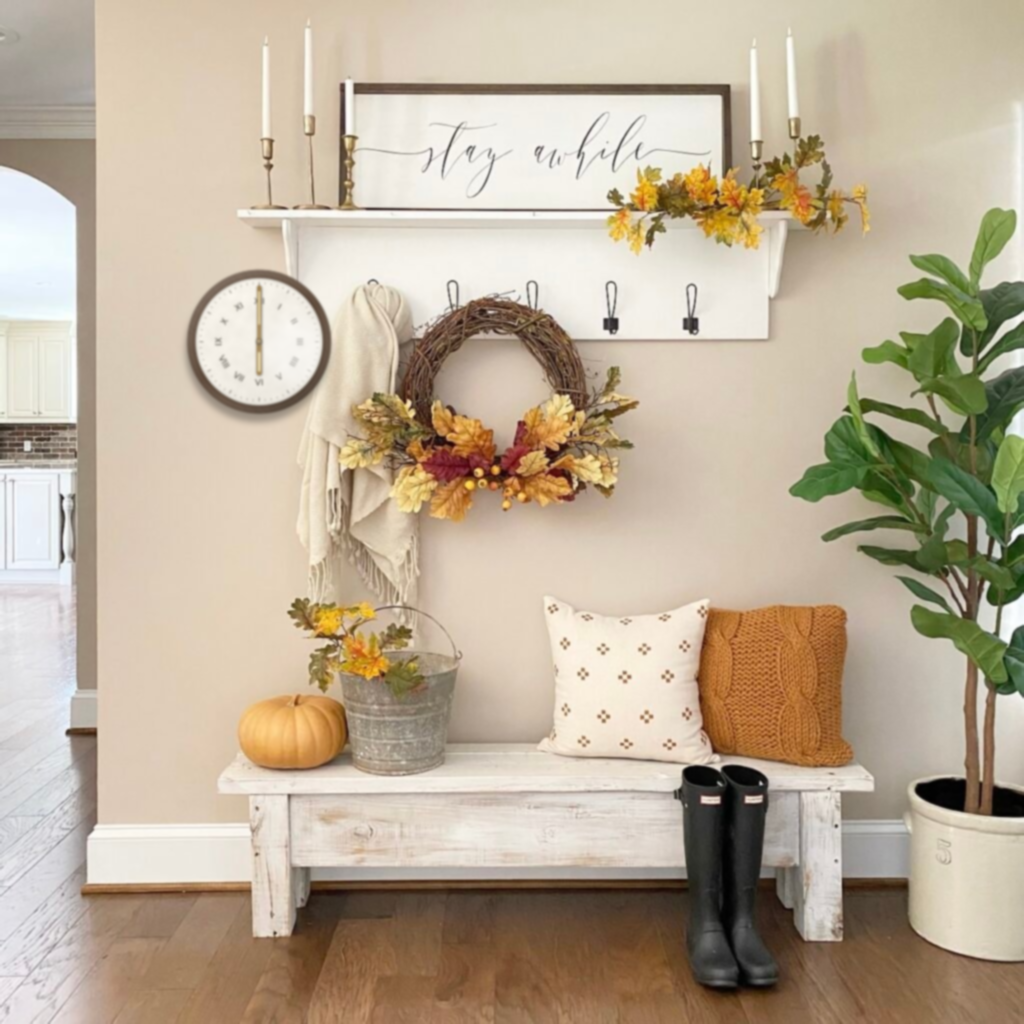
6:00
